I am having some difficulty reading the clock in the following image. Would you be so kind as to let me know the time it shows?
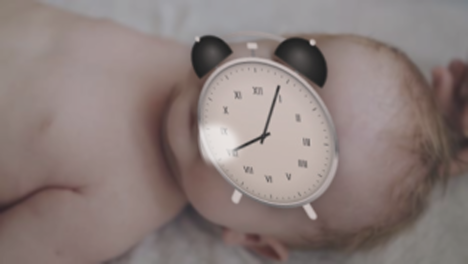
8:04
